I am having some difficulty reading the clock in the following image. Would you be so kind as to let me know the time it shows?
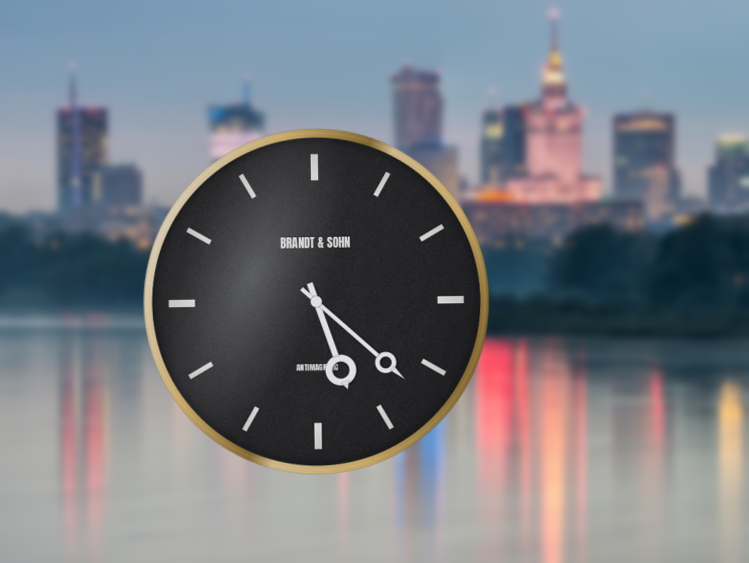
5:22
